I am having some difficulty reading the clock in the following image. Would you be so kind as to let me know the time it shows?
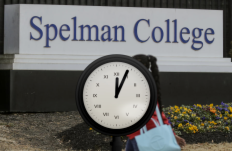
12:04
